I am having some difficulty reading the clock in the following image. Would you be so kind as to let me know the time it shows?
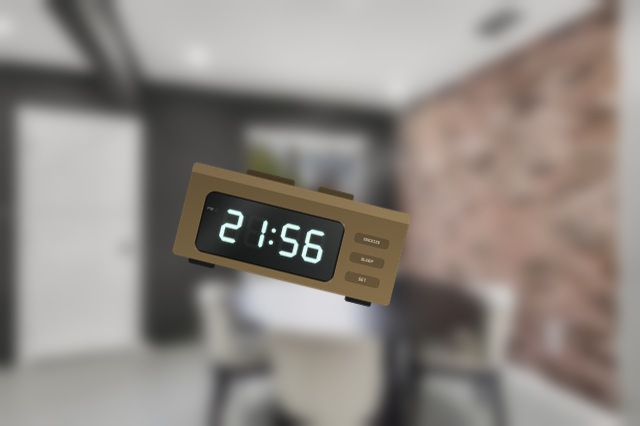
21:56
